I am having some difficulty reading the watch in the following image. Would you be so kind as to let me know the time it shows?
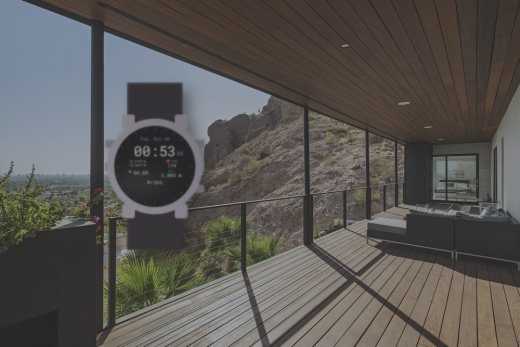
0:53
